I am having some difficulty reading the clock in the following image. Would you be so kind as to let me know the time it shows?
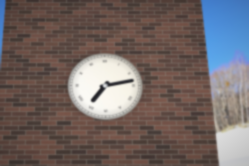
7:13
